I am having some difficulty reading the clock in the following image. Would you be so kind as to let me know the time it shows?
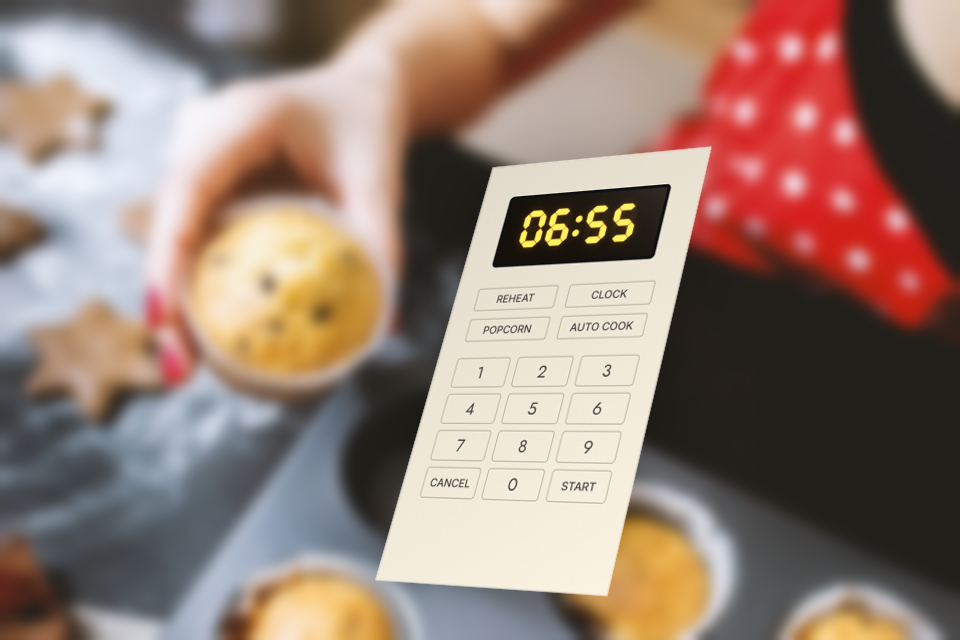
6:55
